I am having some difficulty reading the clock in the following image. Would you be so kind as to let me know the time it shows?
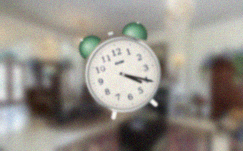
4:20
